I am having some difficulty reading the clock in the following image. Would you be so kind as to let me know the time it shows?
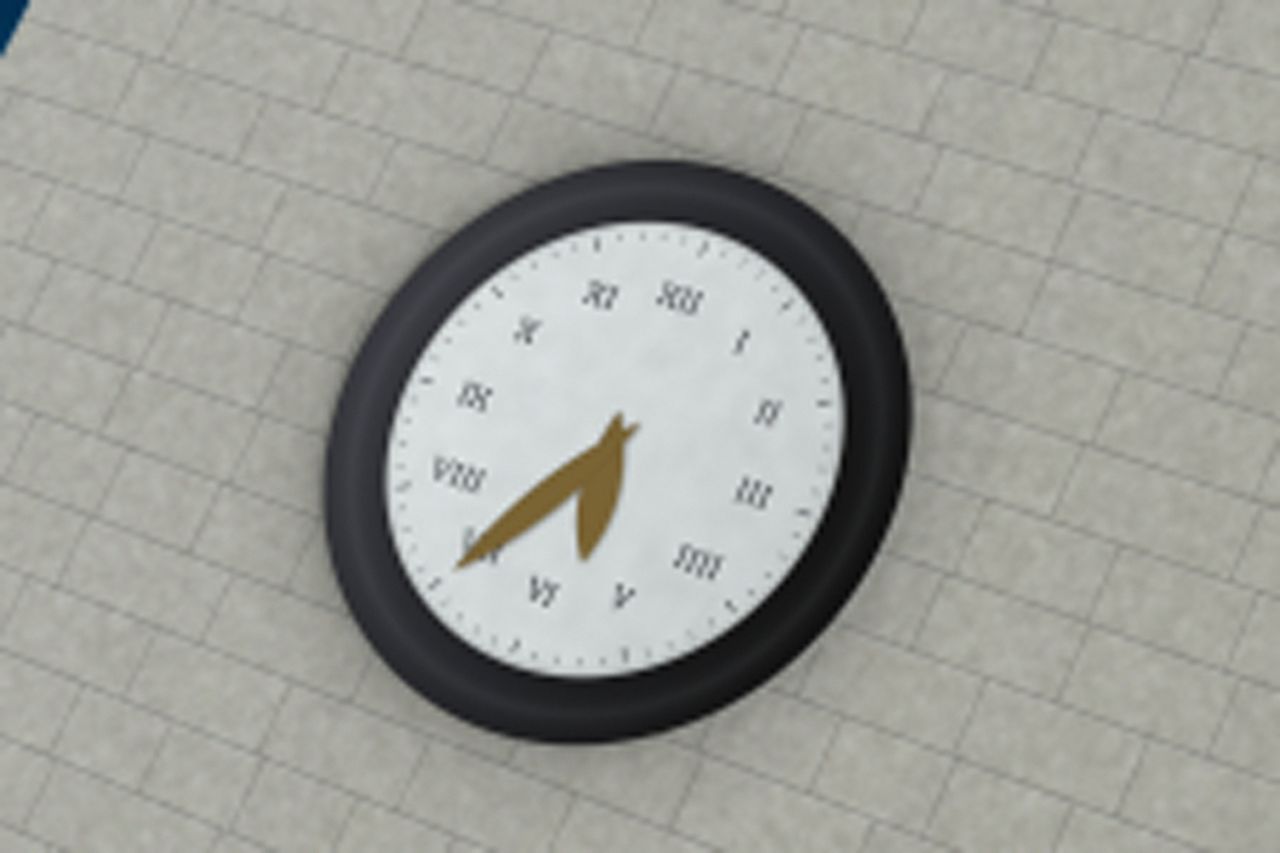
5:35
